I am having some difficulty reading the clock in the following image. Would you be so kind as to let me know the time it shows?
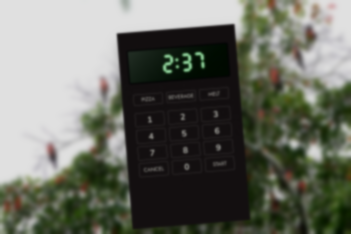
2:37
